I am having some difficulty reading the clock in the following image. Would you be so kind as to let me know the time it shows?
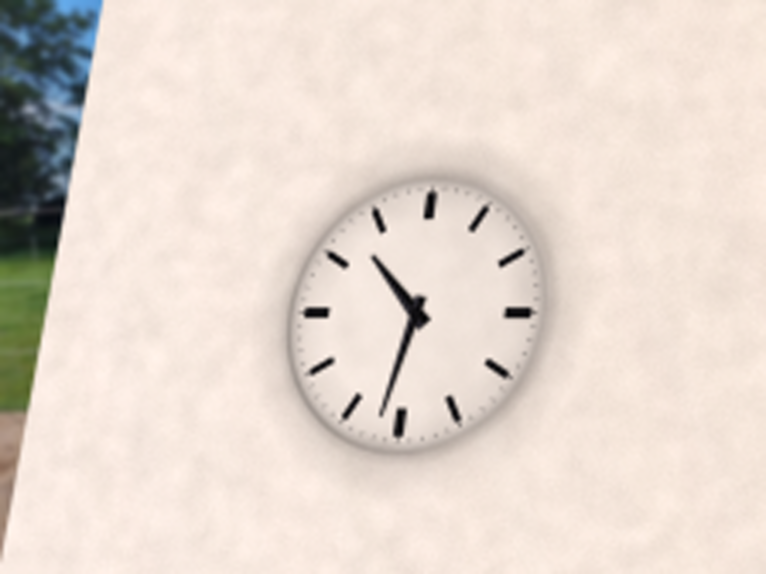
10:32
